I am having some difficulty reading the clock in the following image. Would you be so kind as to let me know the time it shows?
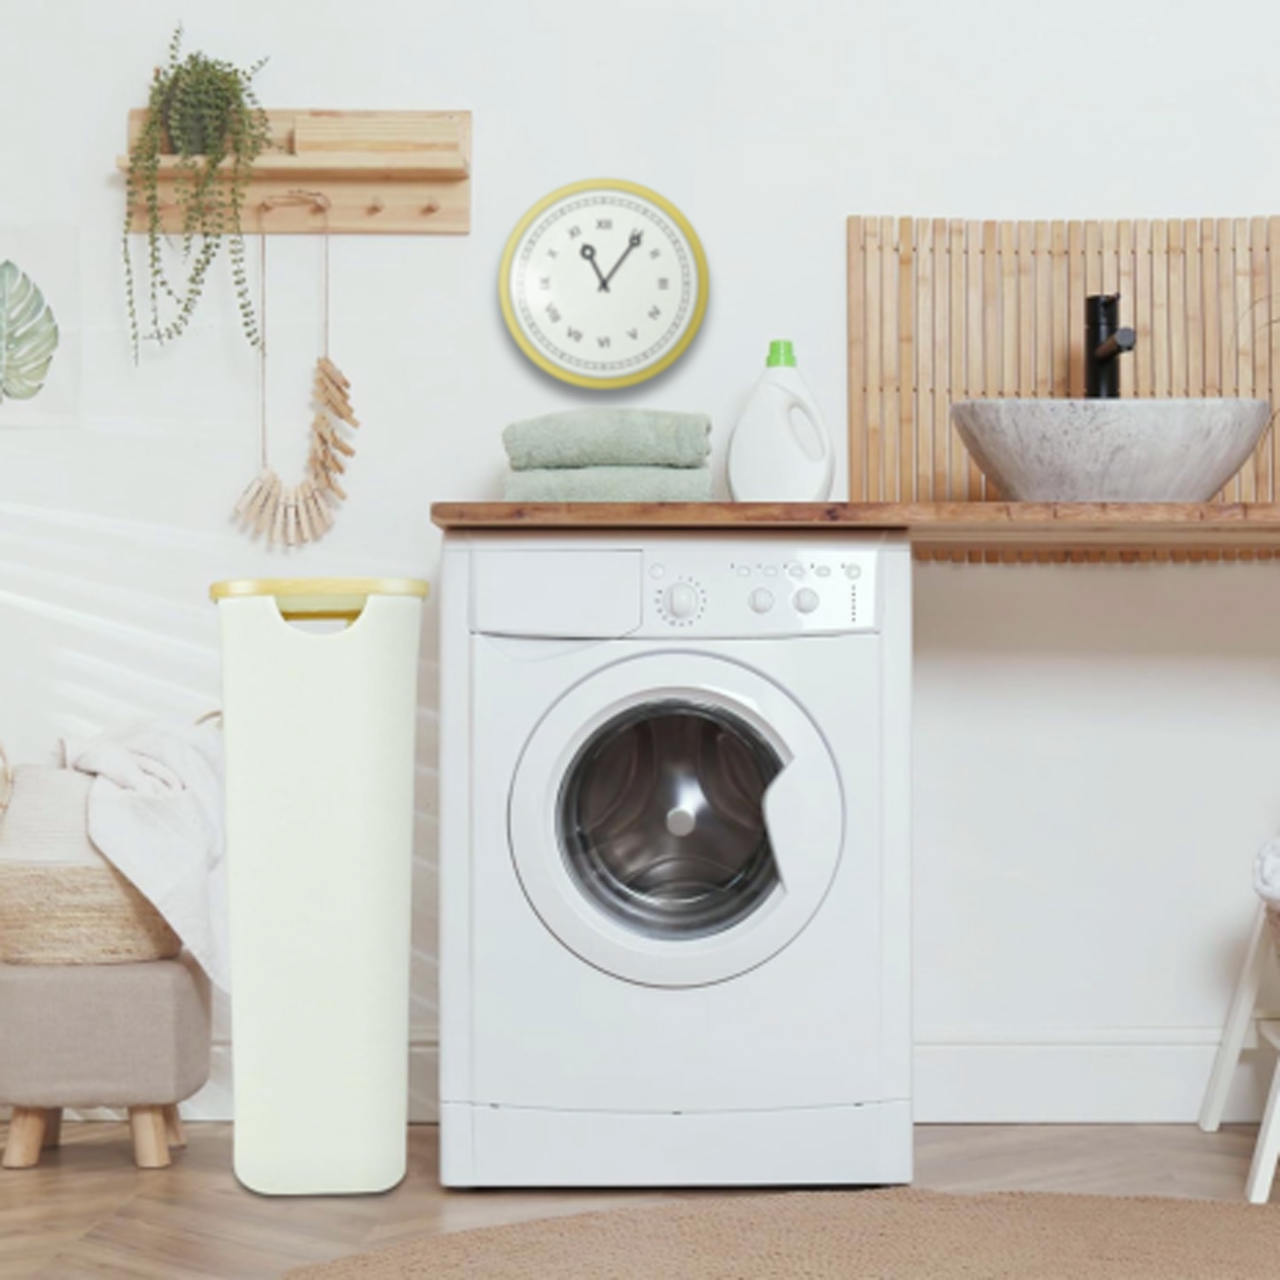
11:06
